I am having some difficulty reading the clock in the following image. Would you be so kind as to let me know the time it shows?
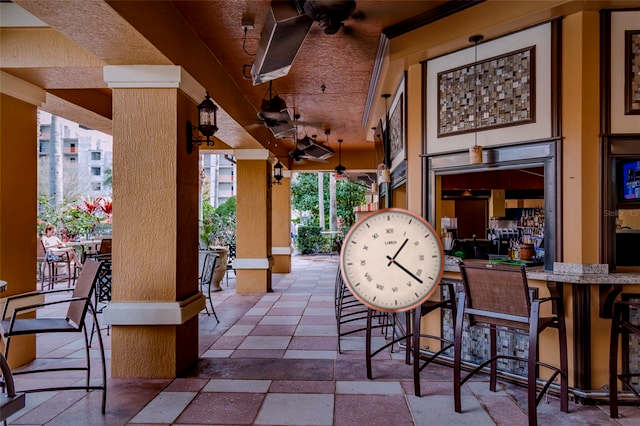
1:22
